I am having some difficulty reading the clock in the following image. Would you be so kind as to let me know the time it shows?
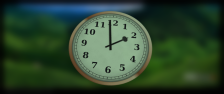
1:59
